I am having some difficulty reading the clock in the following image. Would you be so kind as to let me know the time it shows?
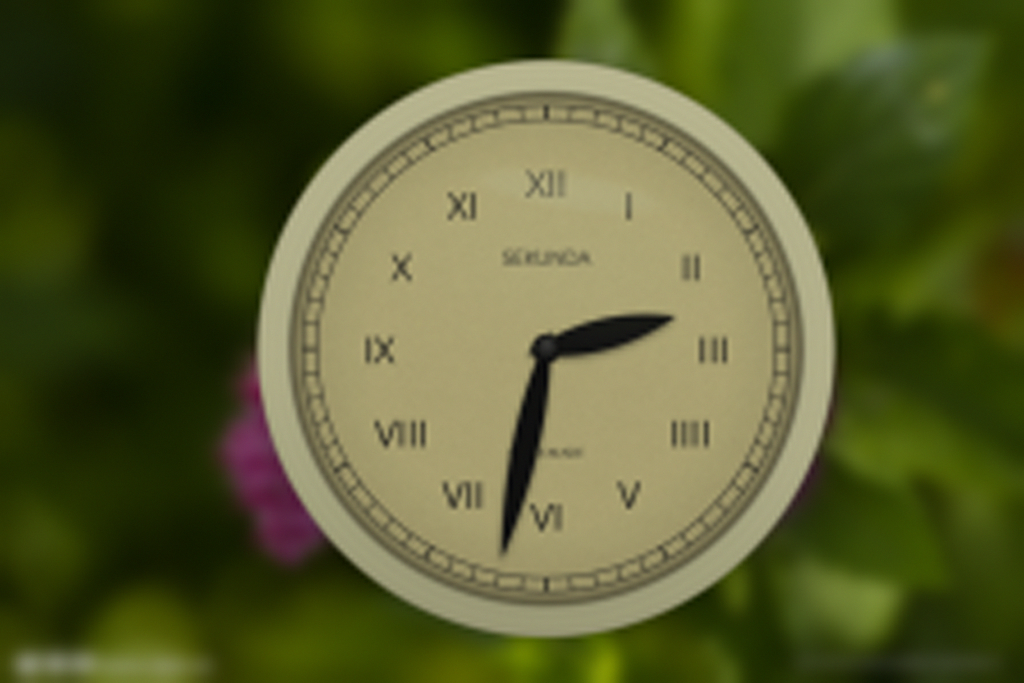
2:32
